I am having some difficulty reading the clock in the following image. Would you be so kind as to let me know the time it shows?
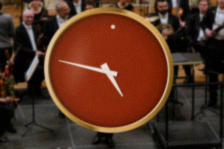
4:46
